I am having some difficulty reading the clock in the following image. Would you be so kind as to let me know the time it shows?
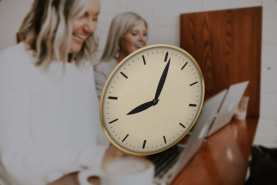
8:01
